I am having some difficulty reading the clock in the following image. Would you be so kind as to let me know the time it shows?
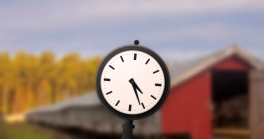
4:26
